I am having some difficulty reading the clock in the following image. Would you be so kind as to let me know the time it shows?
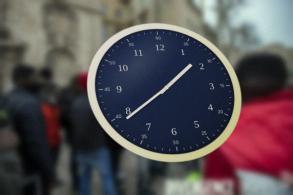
1:39
